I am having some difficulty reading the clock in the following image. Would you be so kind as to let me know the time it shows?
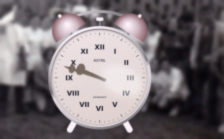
9:48
